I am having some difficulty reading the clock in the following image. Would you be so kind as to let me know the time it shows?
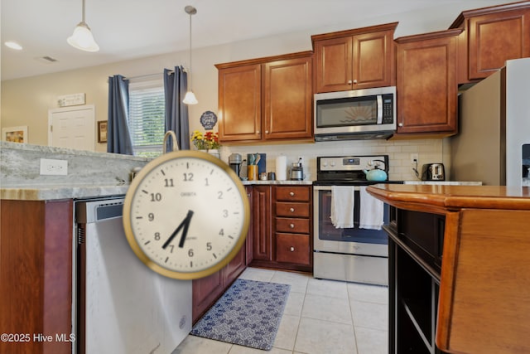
6:37
